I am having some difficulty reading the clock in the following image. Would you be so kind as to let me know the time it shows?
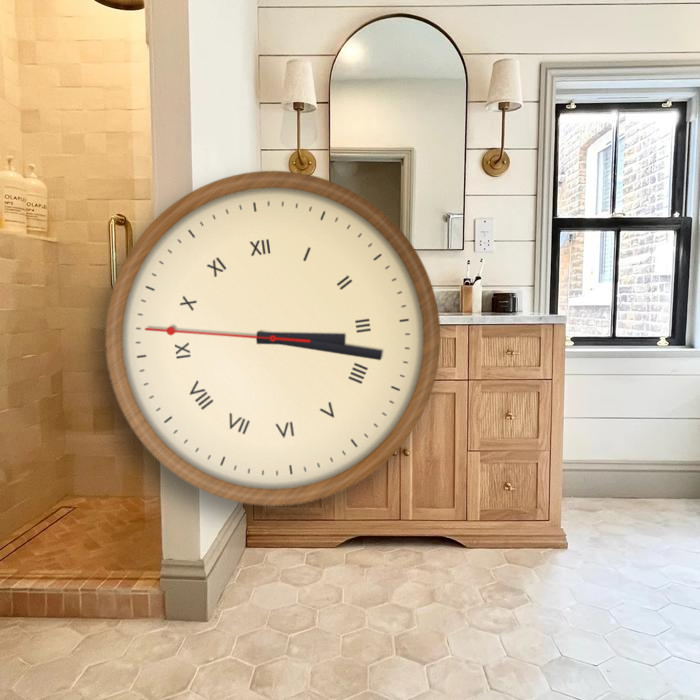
3:17:47
